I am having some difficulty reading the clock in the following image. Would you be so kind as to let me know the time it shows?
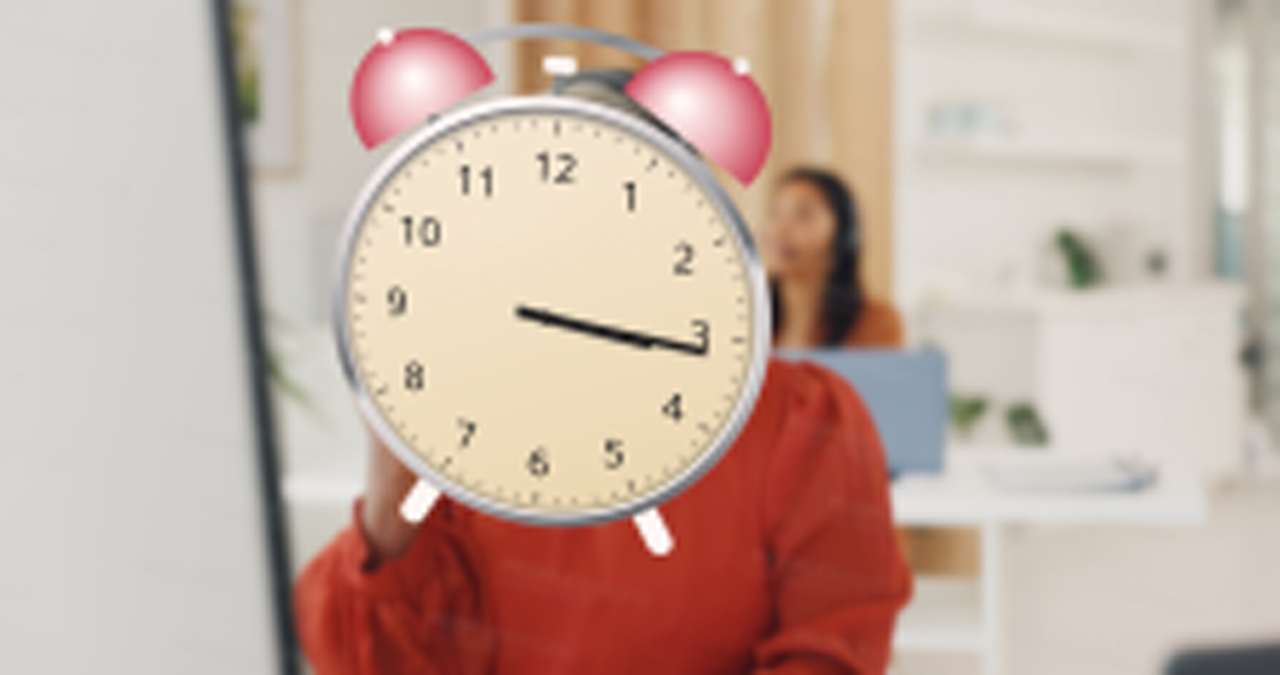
3:16
